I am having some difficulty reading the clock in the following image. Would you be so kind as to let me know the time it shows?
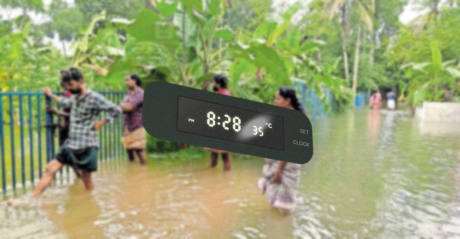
8:28
